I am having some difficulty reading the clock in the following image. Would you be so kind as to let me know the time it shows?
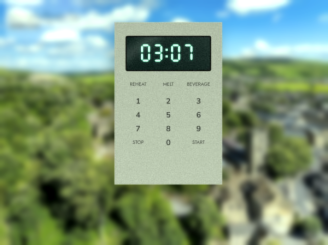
3:07
